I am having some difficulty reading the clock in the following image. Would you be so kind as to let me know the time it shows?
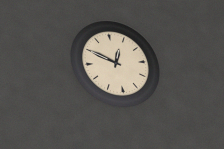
12:50
